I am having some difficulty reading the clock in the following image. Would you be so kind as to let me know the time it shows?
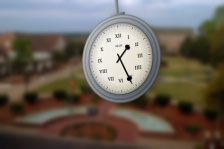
1:26
